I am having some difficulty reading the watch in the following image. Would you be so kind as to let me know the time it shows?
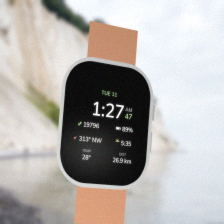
1:27
